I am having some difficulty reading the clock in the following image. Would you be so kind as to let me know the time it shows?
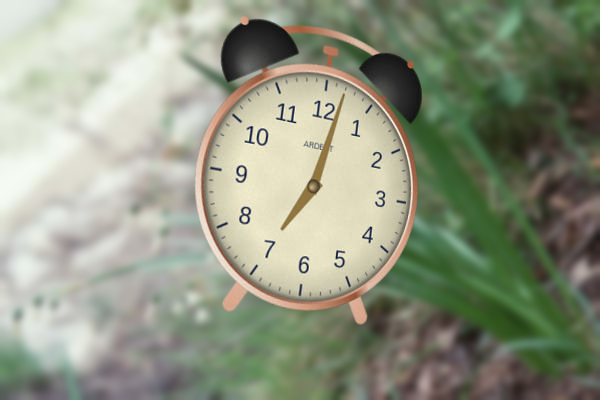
7:02
